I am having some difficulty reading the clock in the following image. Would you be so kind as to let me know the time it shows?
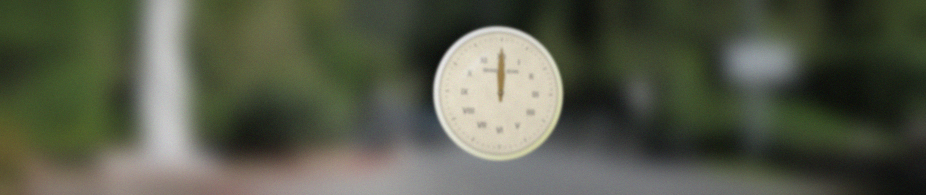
12:00
